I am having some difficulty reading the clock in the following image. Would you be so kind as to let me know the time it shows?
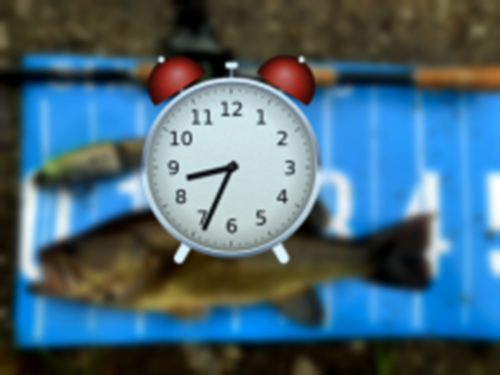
8:34
